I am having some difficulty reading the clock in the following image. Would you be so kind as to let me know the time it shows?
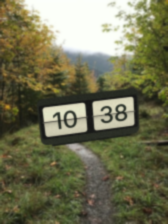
10:38
